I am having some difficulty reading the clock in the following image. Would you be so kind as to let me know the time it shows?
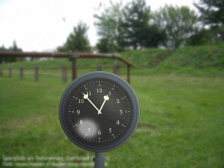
12:53
